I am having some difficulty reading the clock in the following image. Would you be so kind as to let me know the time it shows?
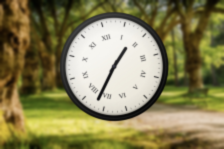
1:37
